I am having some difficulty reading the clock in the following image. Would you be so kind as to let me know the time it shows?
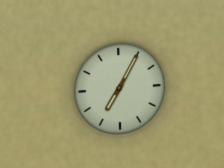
7:05
